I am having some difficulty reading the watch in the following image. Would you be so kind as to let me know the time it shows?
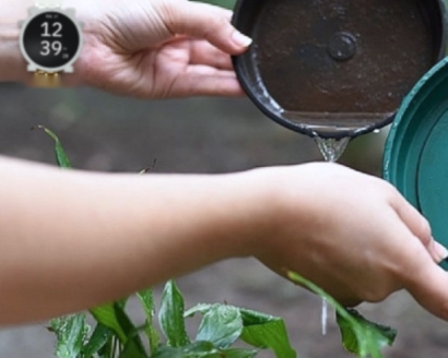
12:39
